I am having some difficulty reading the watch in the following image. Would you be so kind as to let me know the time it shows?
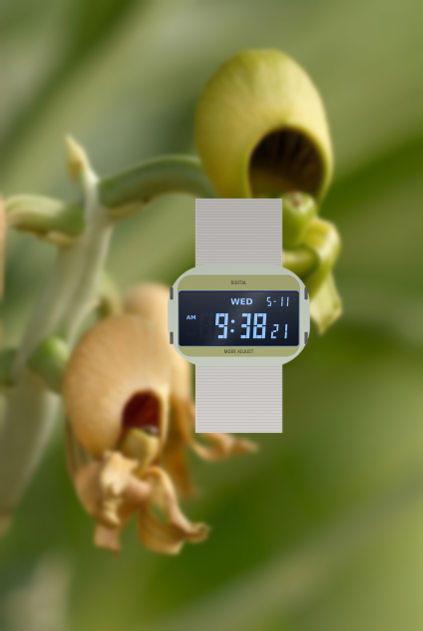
9:38:21
